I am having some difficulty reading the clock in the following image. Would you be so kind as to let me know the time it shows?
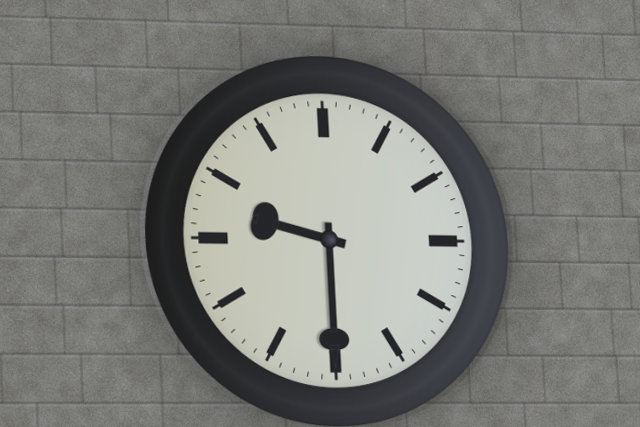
9:30
